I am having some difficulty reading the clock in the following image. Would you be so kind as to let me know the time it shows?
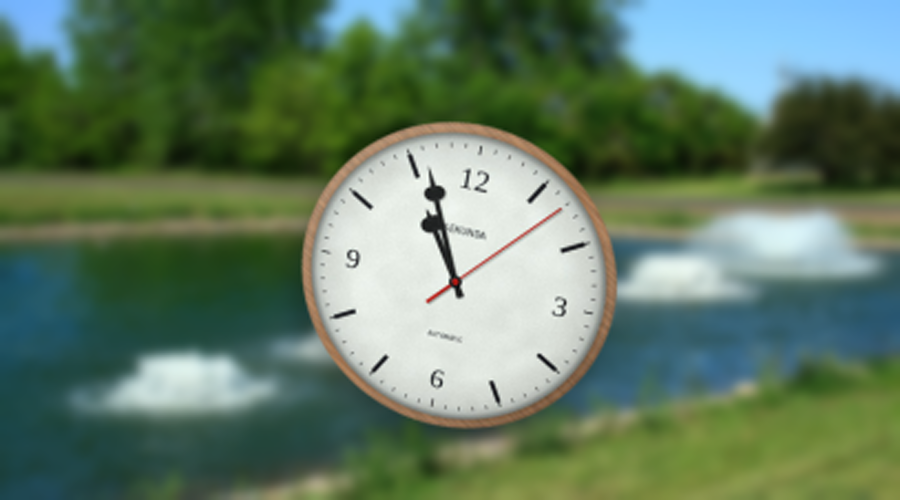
10:56:07
